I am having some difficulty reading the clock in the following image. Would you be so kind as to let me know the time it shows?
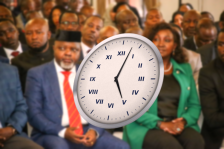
5:03
